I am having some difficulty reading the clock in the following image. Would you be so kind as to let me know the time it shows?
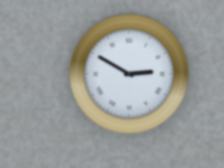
2:50
